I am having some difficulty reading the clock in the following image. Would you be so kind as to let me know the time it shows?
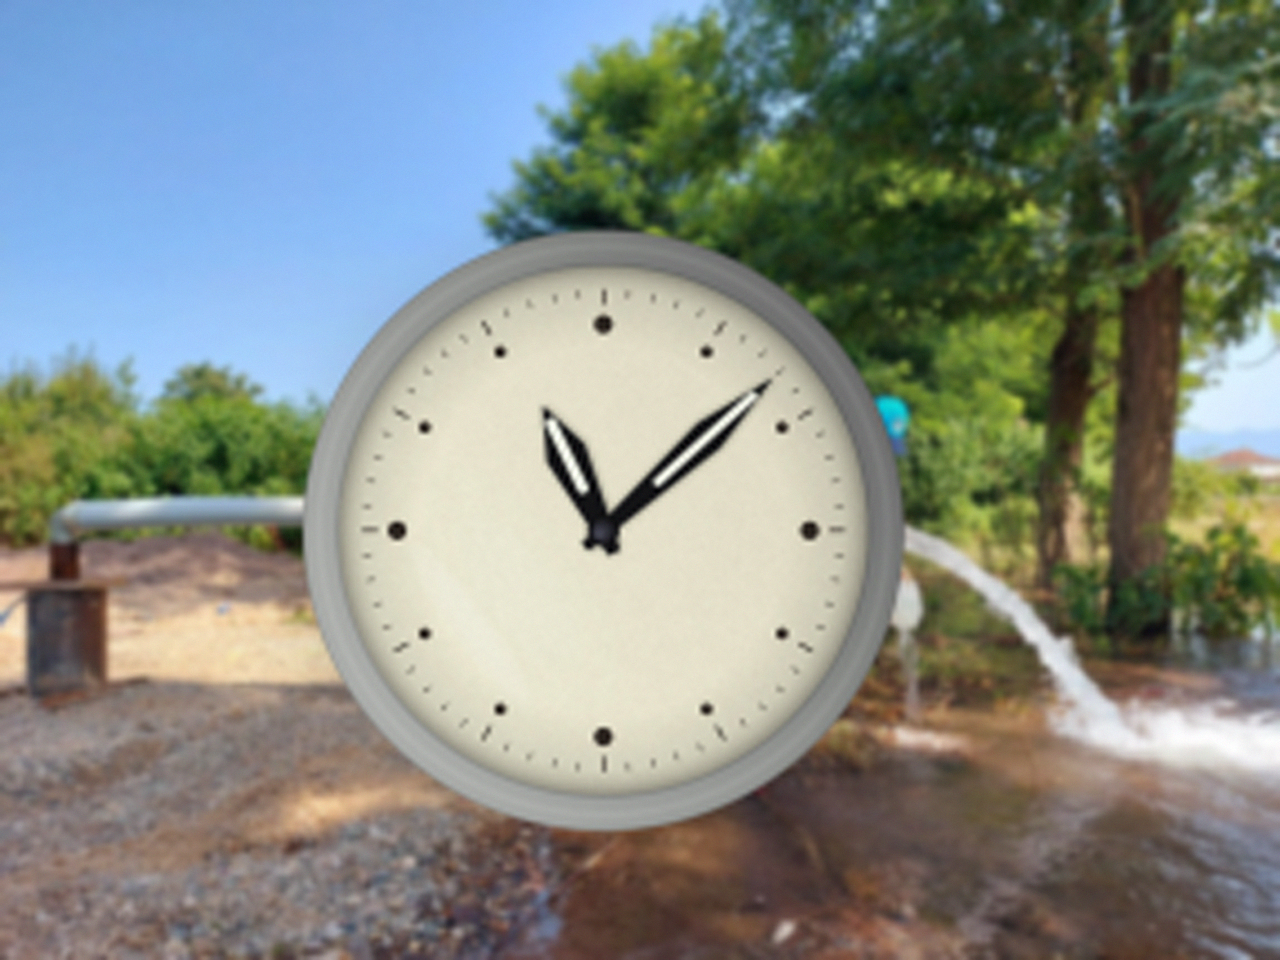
11:08
